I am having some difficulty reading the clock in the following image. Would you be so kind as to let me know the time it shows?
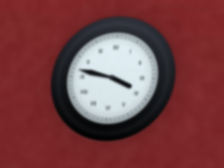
3:47
